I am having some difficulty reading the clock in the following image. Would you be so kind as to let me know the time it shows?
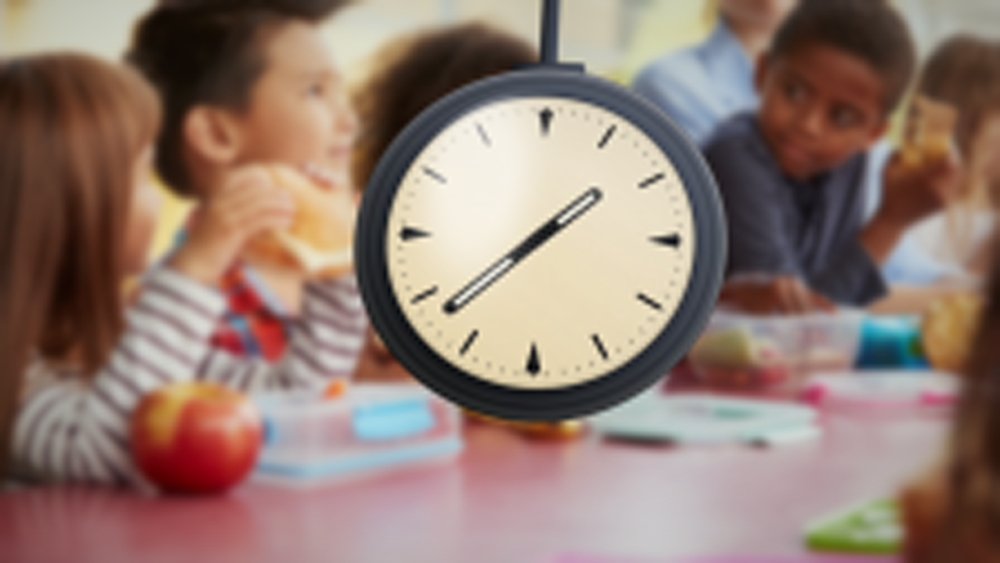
1:38
